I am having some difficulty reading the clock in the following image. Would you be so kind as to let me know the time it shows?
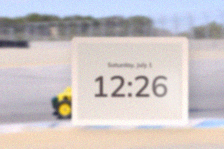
12:26
